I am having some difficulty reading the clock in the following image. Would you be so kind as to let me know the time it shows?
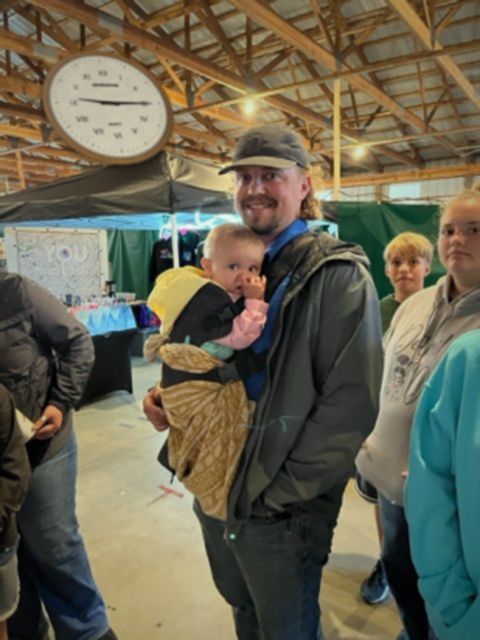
9:15
